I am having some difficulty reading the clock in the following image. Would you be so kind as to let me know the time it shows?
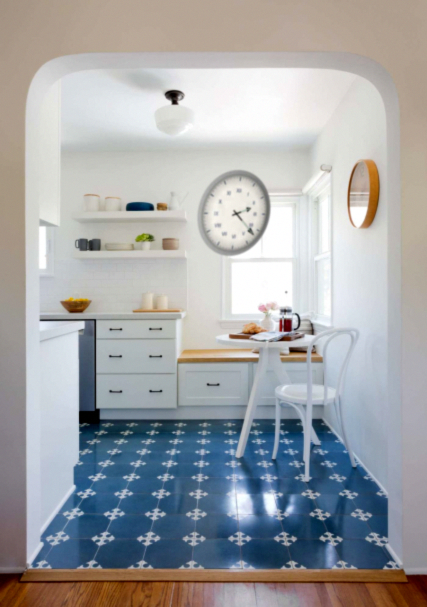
2:22
